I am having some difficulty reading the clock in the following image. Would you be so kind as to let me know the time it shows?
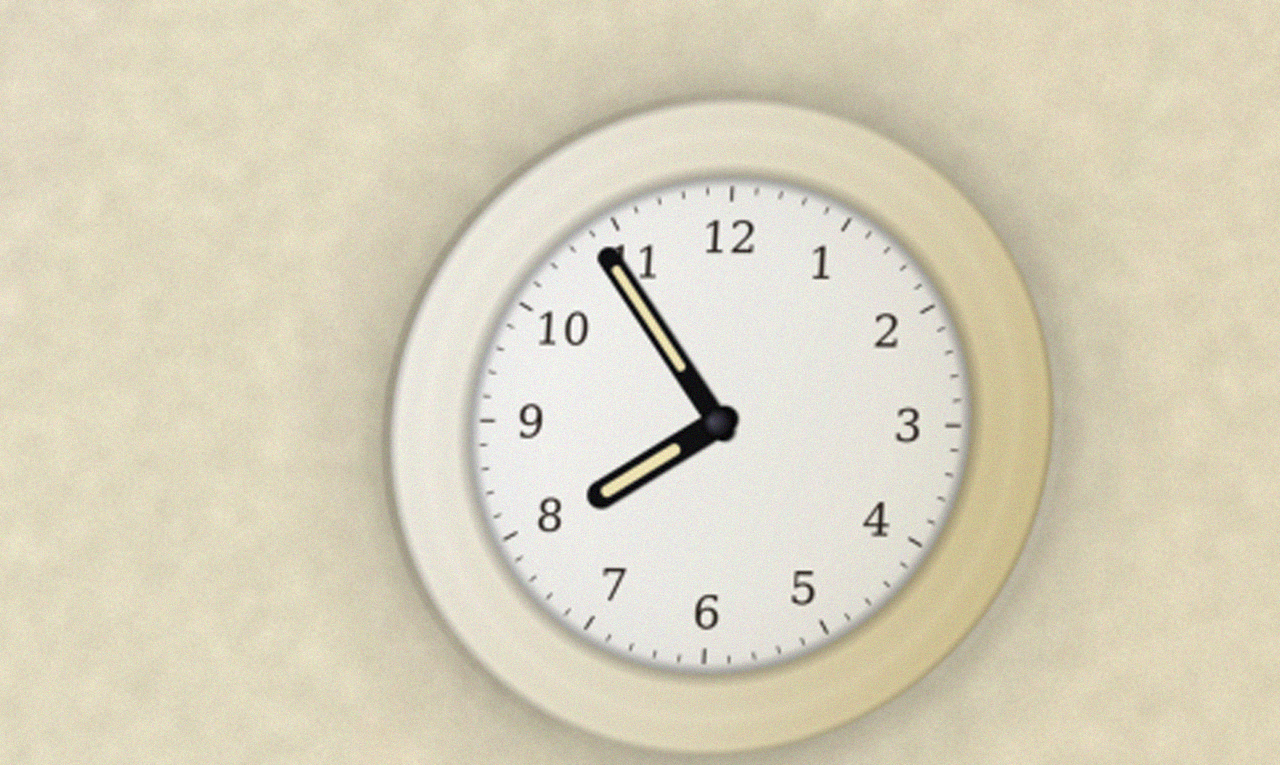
7:54
